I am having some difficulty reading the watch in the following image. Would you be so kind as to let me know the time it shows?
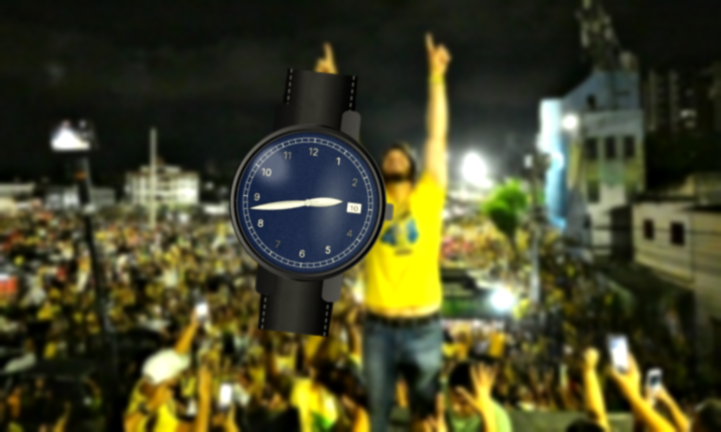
2:43
